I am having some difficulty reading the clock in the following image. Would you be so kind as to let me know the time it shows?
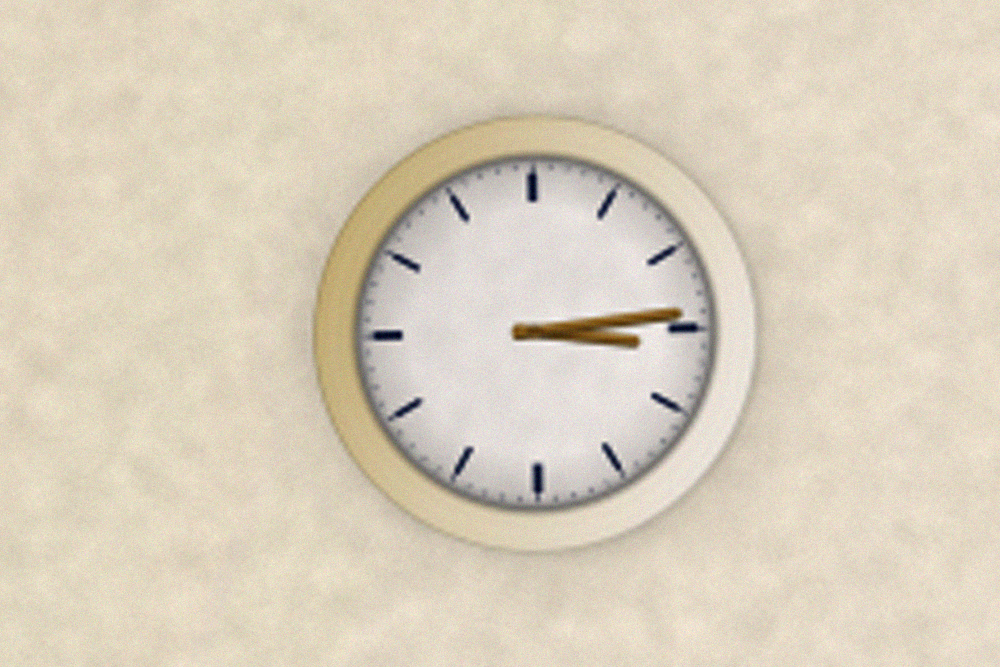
3:14
